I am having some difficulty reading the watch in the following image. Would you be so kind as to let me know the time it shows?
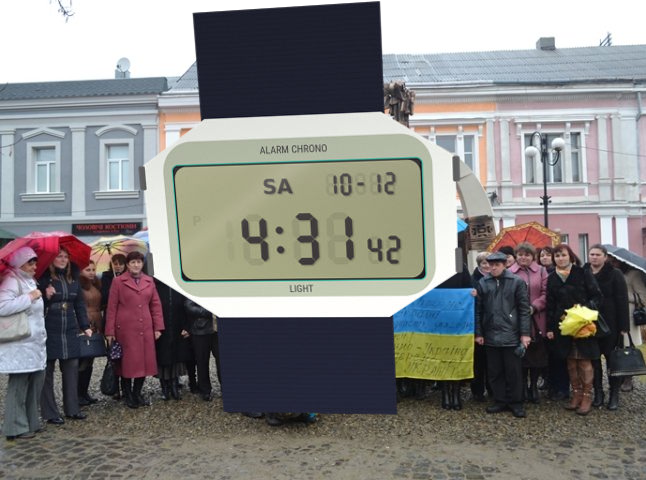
4:31:42
